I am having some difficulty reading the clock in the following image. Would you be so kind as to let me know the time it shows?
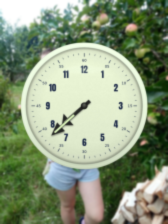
7:38
